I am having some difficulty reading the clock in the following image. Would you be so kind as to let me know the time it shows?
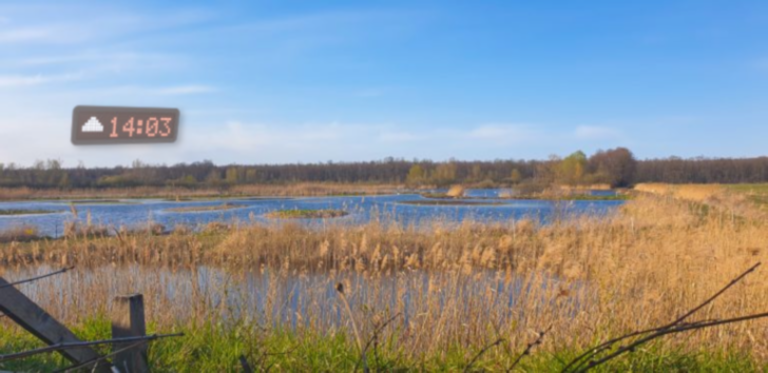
14:03
